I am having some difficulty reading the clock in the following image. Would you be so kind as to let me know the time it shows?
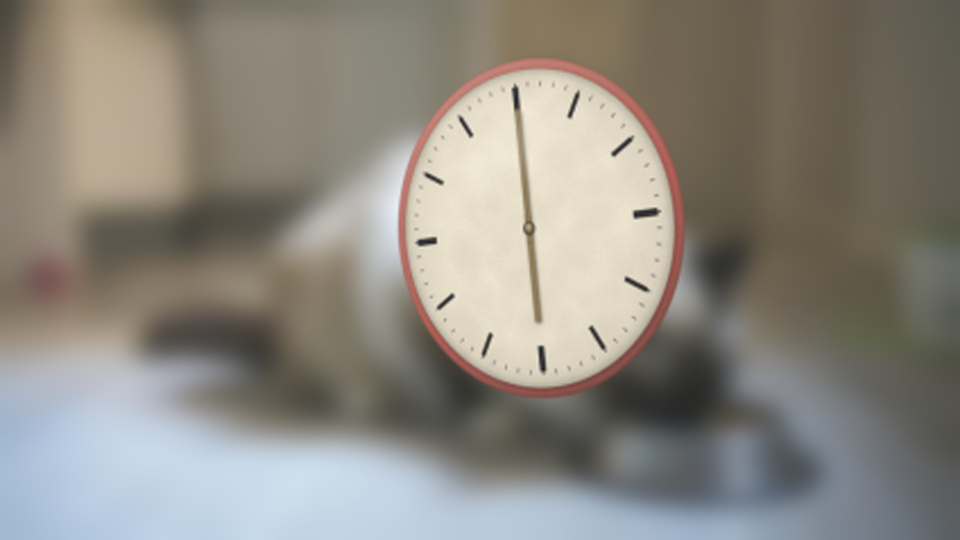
6:00
